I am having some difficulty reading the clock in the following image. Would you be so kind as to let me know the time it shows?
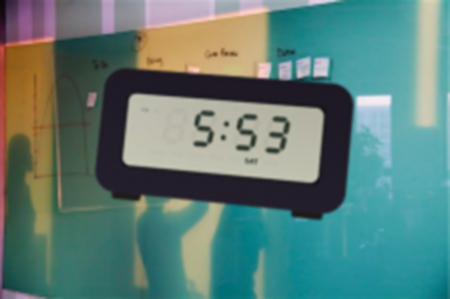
5:53
